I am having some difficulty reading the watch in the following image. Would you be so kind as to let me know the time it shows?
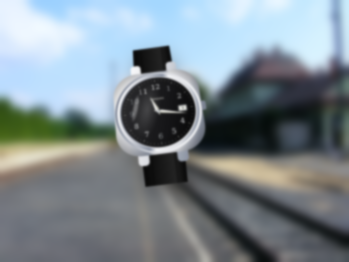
11:17
